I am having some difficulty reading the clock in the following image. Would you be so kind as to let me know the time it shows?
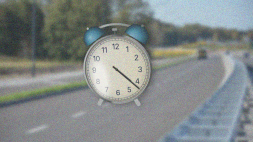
4:22
